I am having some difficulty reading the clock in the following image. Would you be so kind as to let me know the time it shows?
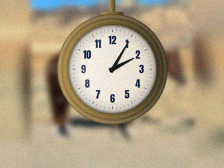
2:05
